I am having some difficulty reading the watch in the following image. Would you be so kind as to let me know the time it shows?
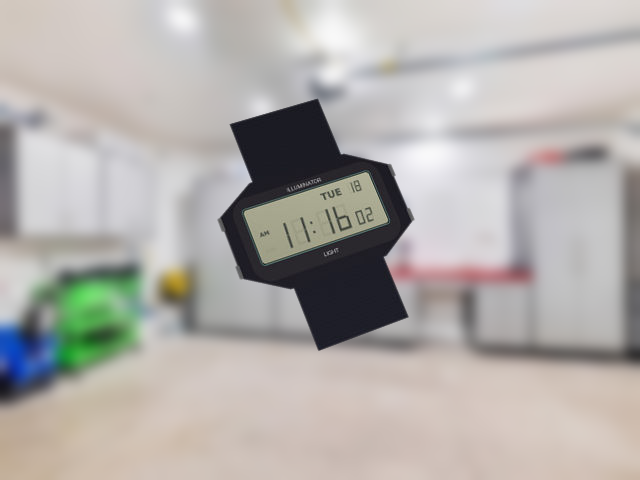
11:16:02
